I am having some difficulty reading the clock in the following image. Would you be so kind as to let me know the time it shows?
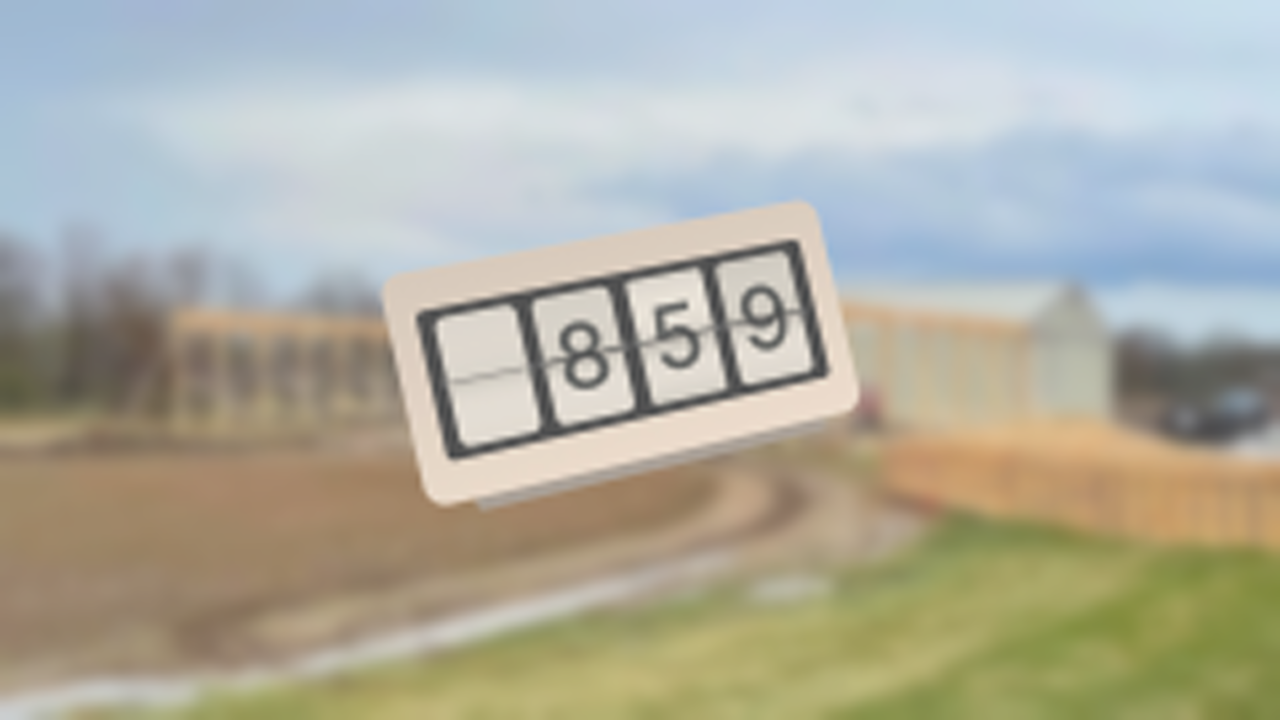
8:59
